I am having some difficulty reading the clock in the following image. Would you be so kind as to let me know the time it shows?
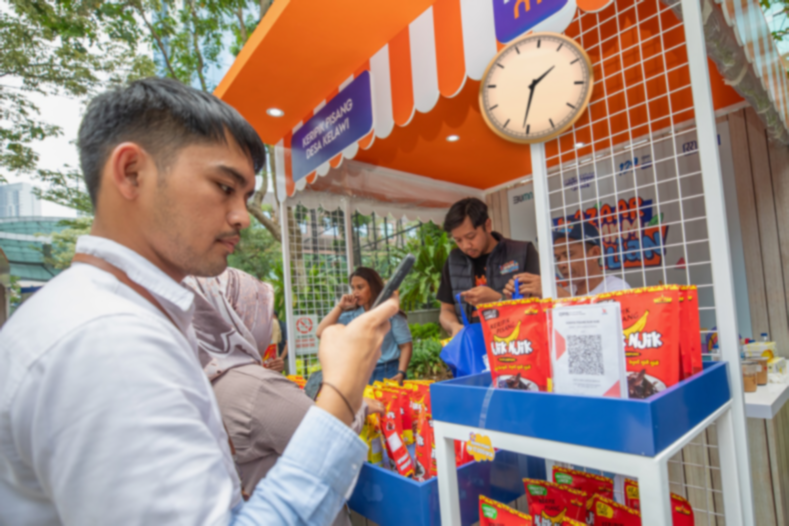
1:31
